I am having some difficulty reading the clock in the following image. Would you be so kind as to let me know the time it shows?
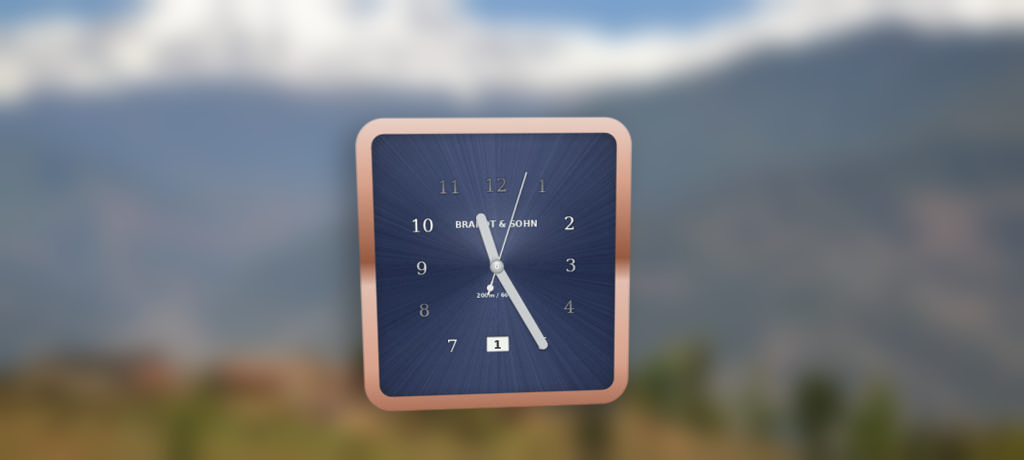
11:25:03
